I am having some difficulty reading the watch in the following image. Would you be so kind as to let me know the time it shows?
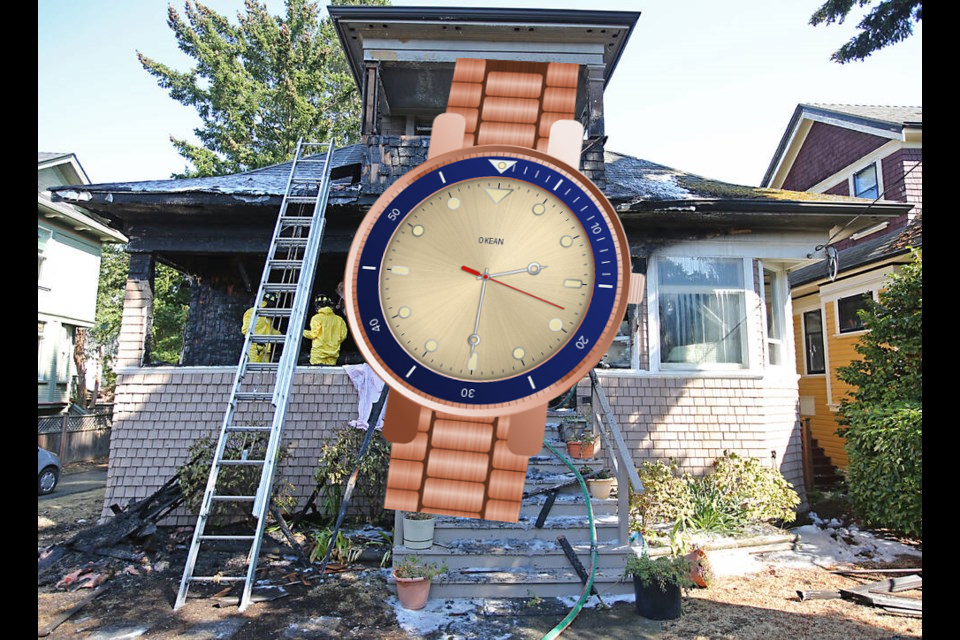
2:30:18
